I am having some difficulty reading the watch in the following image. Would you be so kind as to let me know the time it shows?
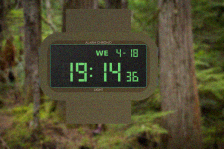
19:14:36
